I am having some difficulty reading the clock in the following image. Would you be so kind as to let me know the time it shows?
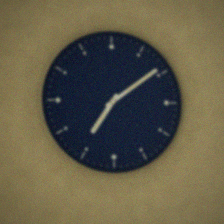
7:09
